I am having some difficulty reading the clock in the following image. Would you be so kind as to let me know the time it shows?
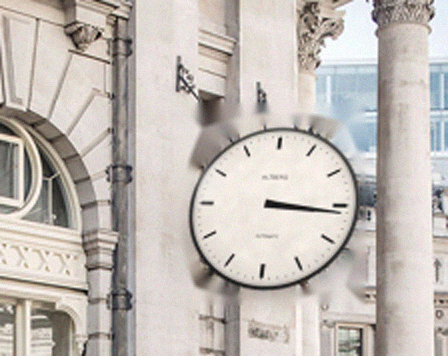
3:16
